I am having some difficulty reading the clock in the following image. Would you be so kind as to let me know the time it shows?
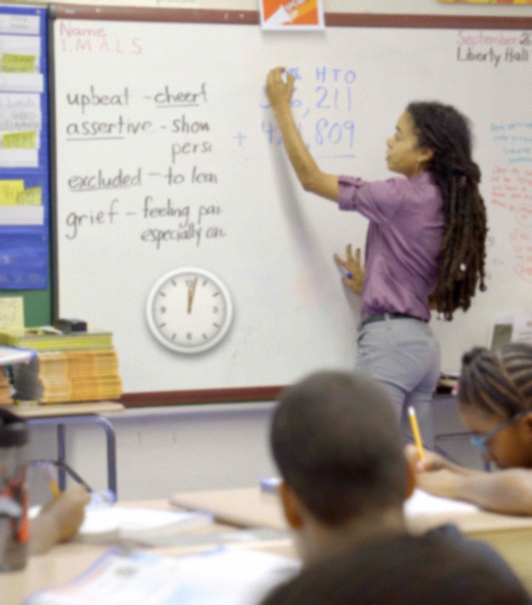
12:02
